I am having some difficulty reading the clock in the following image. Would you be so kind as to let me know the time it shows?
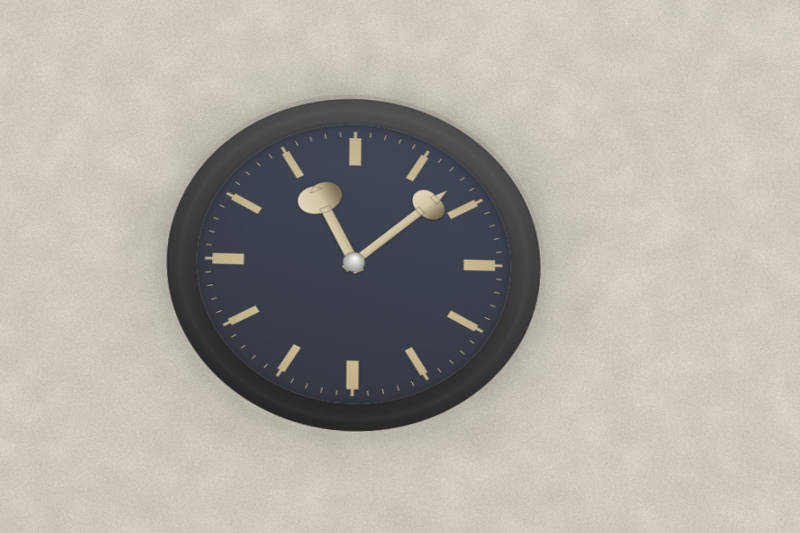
11:08
